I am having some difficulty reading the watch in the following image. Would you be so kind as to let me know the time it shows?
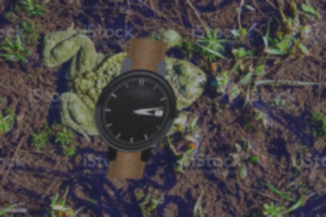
3:13
